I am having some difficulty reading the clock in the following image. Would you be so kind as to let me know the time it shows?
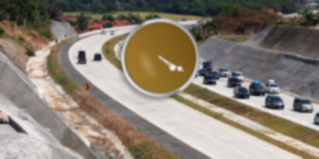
4:20
